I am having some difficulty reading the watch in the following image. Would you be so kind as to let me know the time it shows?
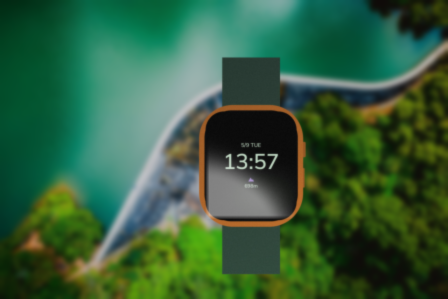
13:57
